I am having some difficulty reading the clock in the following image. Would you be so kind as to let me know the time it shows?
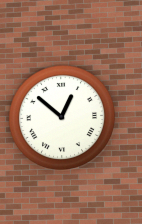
12:52
